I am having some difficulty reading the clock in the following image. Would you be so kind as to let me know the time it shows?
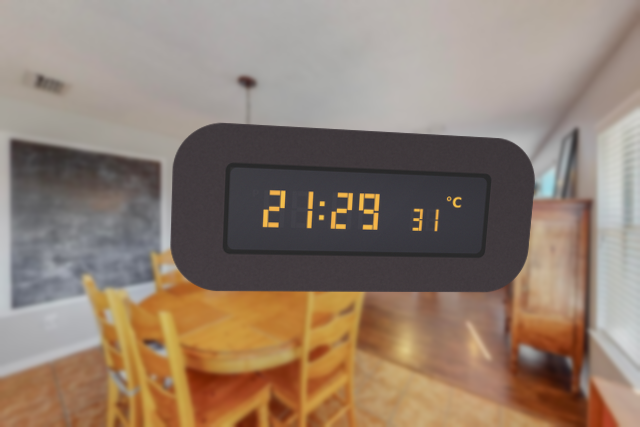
21:29
